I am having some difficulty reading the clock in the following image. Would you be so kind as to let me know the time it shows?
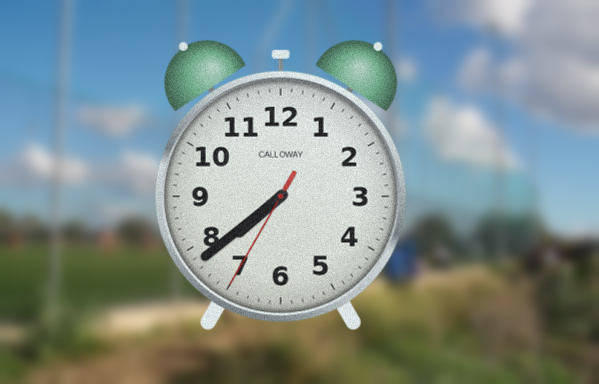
7:38:35
